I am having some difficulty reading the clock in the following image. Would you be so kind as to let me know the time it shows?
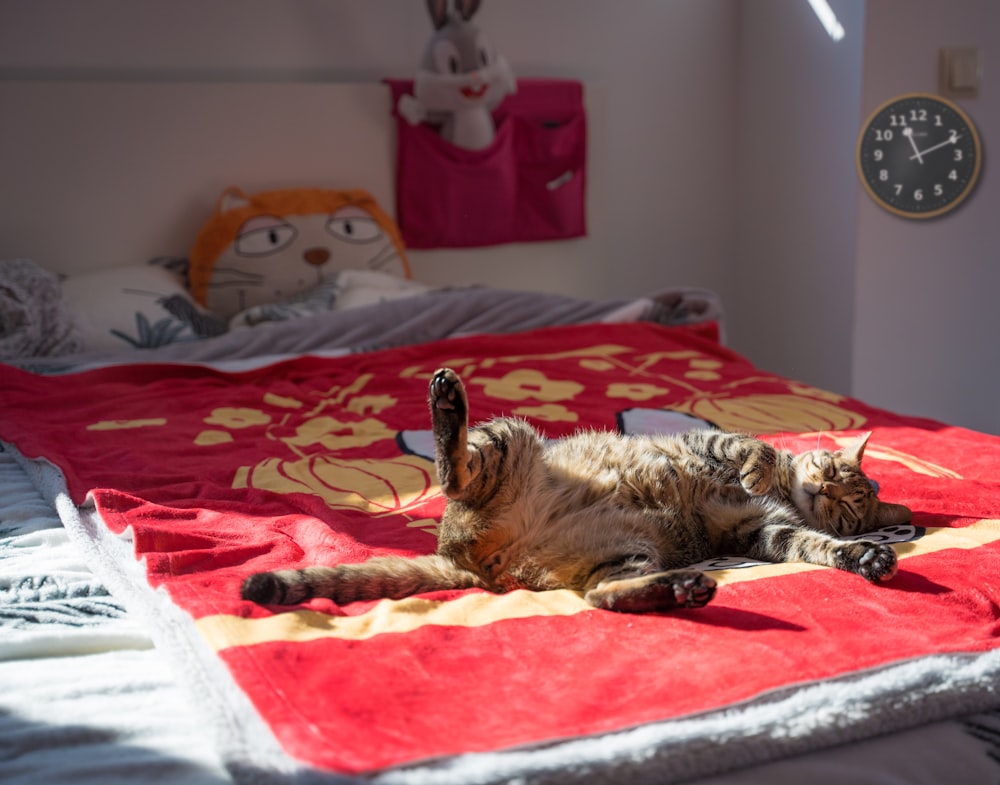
11:11
